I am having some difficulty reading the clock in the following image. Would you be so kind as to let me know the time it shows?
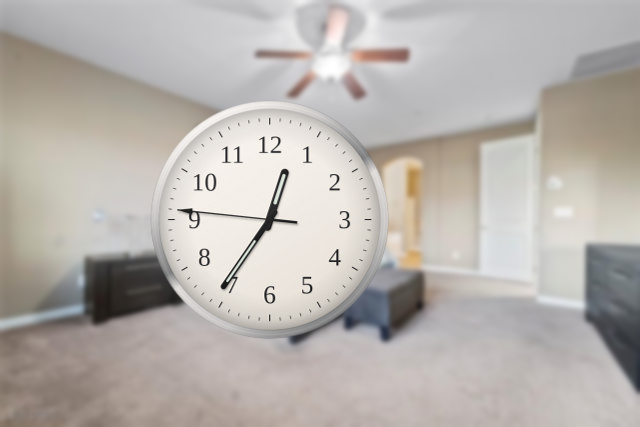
12:35:46
